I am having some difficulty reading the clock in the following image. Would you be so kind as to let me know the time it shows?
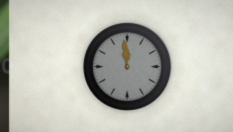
11:59
